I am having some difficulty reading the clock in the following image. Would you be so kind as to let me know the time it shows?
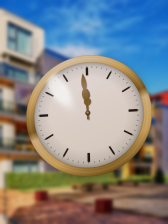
11:59
